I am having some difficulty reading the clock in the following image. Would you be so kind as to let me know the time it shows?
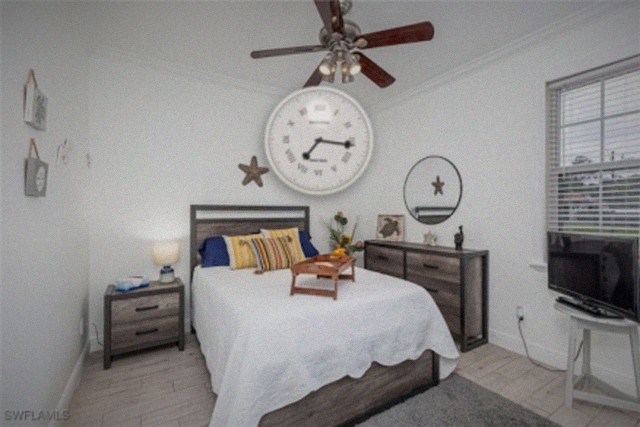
7:16
